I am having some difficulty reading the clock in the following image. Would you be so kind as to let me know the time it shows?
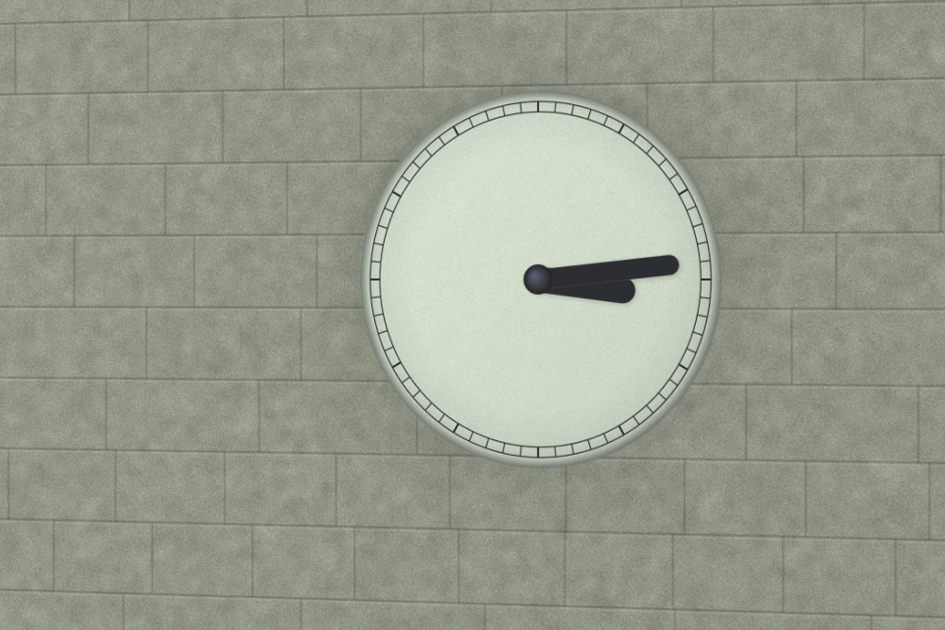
3:14
